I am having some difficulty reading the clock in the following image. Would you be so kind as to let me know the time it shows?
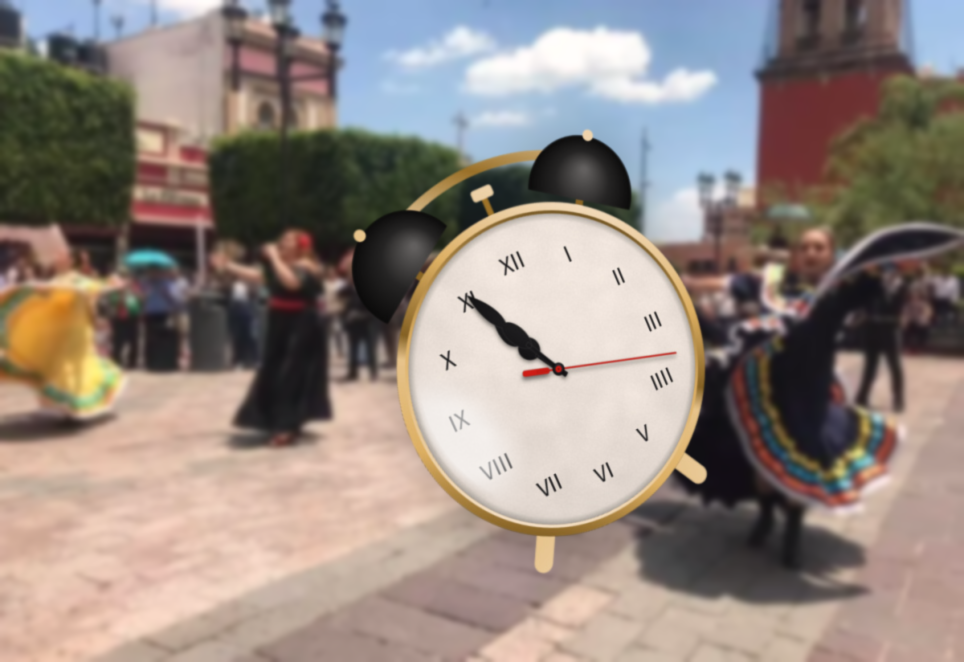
10:55:18
